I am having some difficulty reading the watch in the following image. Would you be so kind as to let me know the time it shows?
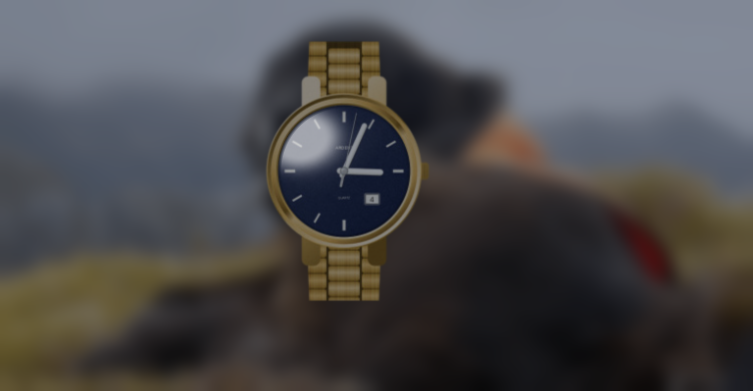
3:04:02
